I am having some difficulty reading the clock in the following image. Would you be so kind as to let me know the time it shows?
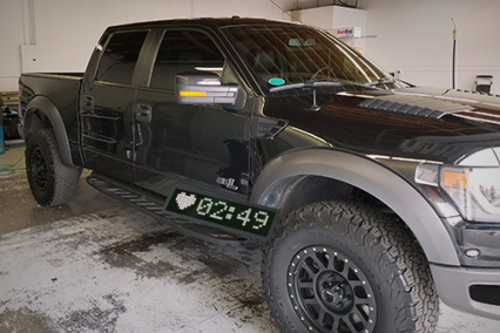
2:49
